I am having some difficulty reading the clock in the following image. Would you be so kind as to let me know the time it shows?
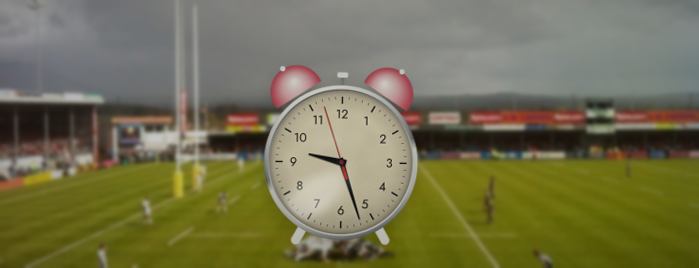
9:26:57
